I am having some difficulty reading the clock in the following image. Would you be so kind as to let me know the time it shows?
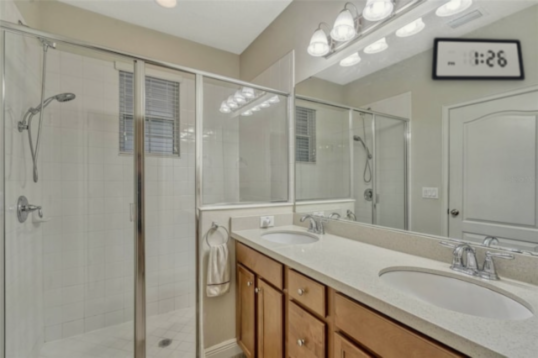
1:26
